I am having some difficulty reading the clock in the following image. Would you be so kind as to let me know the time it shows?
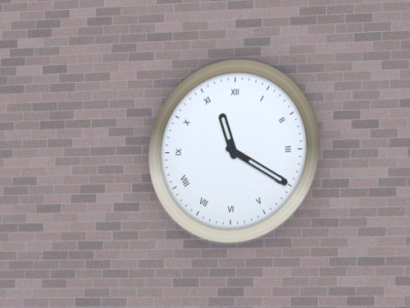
11:20
